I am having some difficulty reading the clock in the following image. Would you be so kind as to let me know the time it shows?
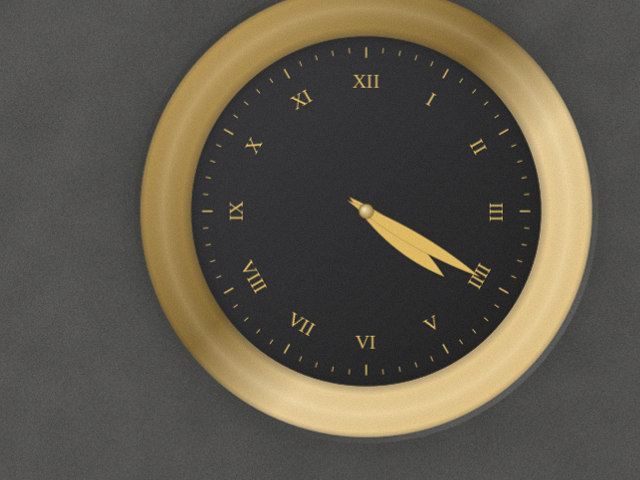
4:20
